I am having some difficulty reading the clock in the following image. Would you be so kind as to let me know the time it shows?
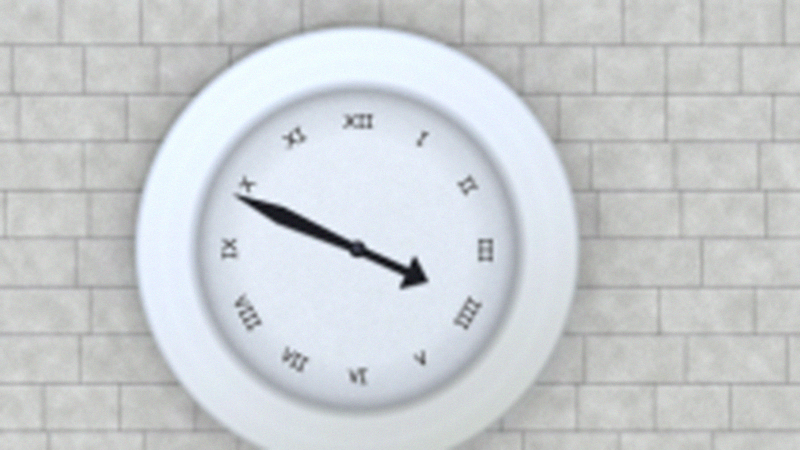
3:49
